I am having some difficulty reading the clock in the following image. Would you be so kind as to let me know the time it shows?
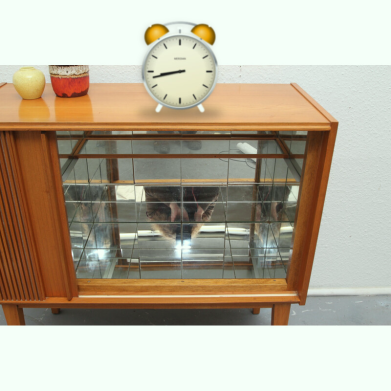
8:43
